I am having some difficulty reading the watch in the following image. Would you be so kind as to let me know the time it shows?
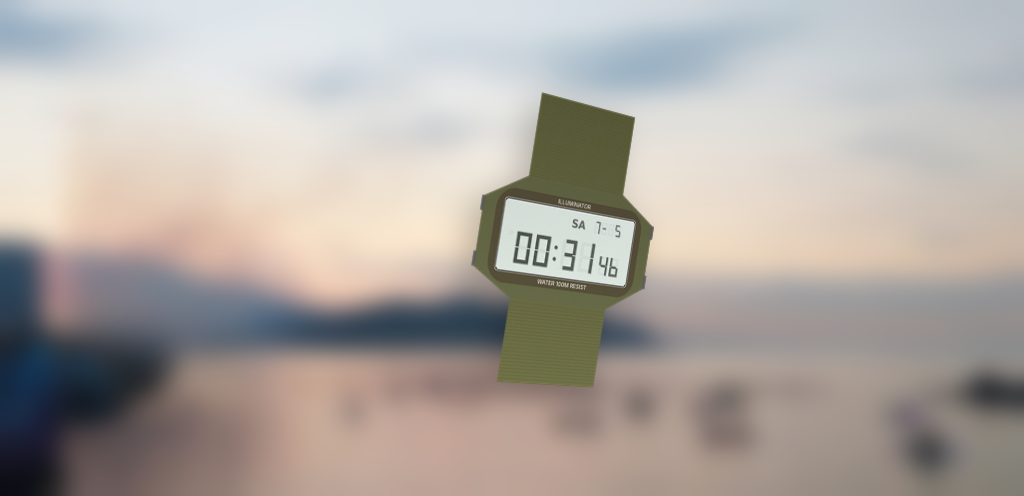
0:31:46
